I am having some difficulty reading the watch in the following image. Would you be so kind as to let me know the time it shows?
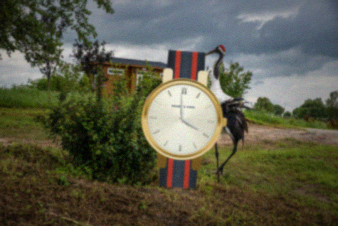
3:59
